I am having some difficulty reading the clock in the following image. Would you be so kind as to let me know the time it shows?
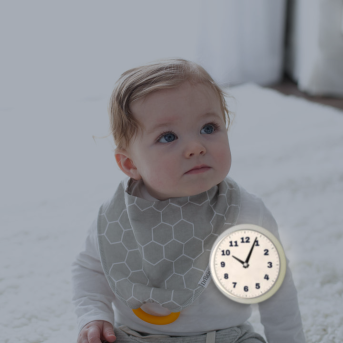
10:04
